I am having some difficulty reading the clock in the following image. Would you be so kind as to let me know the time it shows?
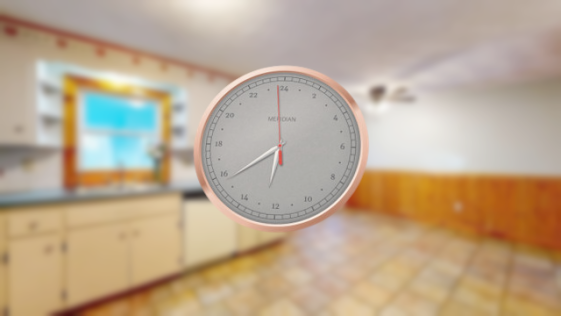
12:38:59
